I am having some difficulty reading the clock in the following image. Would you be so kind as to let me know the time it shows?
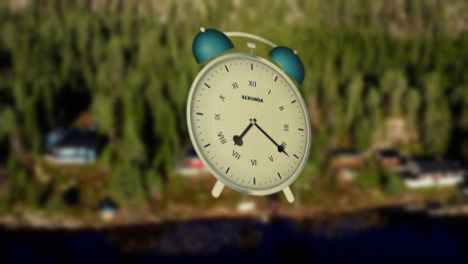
7:21
